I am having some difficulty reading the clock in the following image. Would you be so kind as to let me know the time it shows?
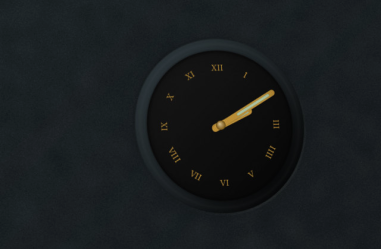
2:10
